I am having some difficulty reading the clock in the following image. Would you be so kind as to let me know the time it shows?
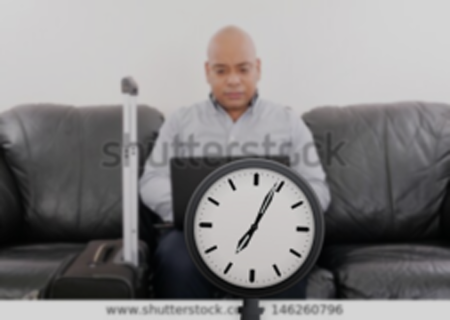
7:04
